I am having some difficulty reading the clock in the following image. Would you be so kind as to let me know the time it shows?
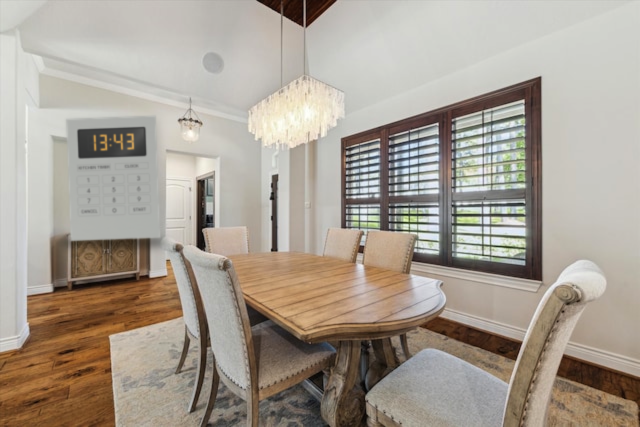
13:43
